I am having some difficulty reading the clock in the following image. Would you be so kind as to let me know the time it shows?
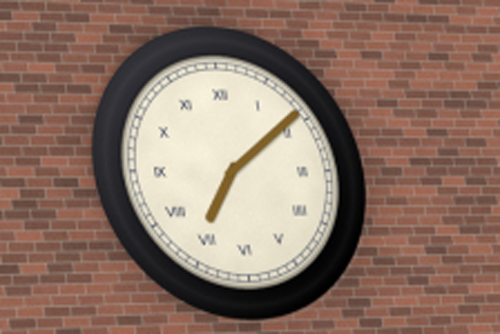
7:09
